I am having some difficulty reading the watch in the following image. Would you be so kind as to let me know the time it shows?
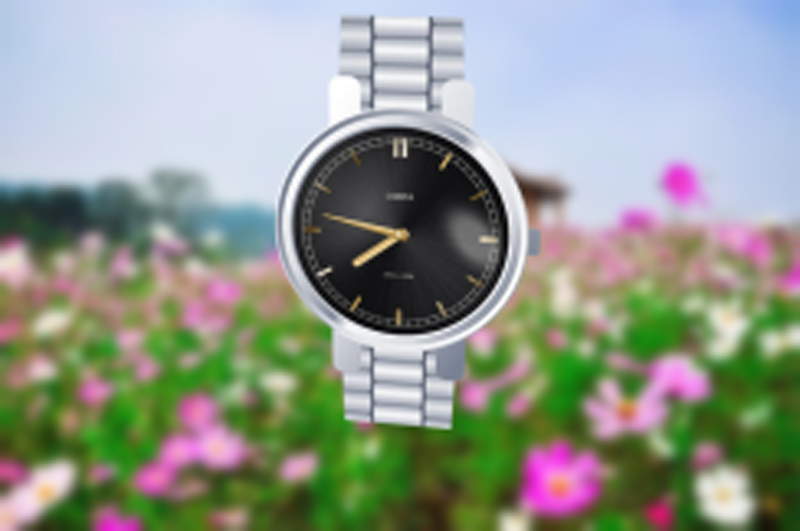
7:47
